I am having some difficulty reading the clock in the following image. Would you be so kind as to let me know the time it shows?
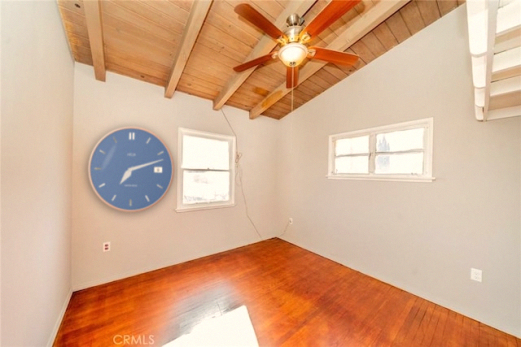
7:12
